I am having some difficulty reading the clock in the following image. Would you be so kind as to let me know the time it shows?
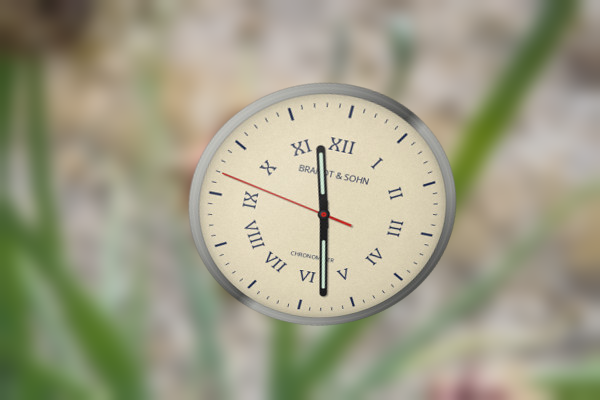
11:27:47
